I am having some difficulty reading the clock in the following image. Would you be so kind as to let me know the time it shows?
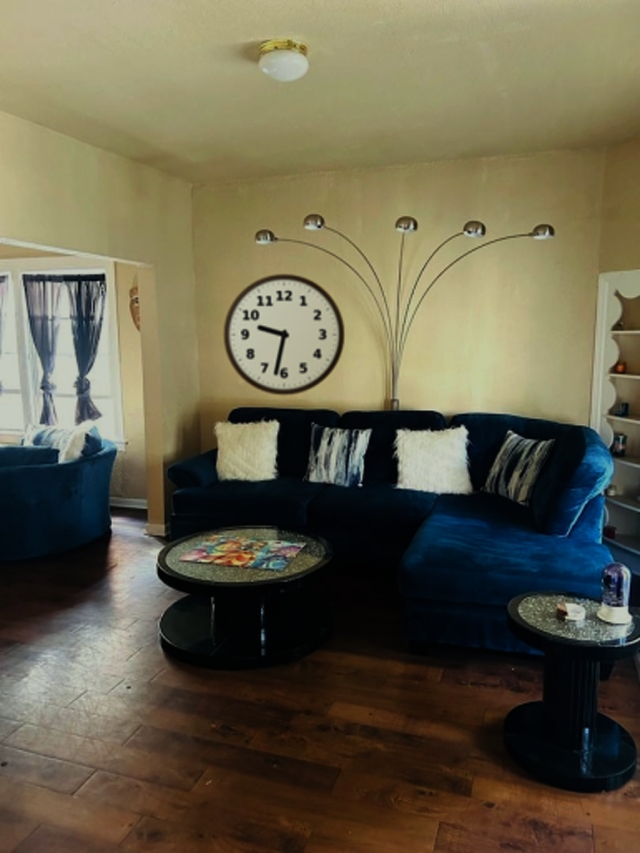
9:32
